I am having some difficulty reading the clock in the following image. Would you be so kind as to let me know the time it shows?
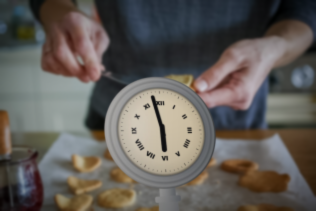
5:58
